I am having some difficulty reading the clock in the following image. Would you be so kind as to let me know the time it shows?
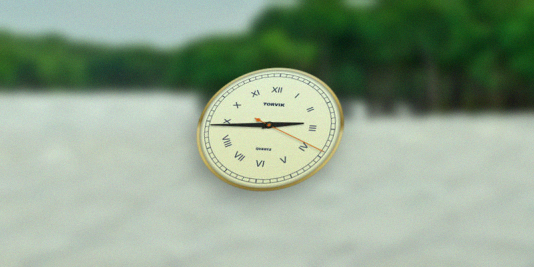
2:44:19
